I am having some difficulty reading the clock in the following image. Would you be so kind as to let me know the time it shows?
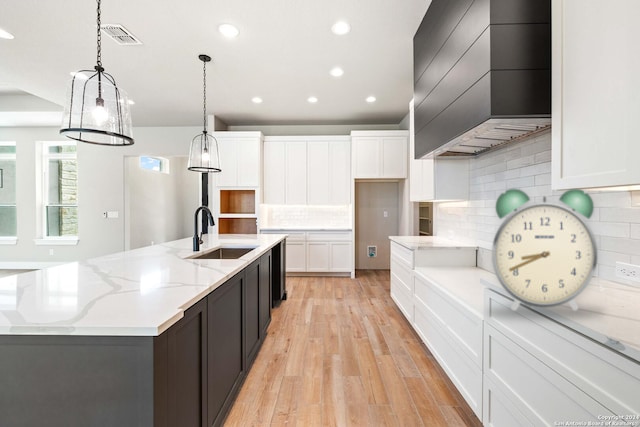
8:41
